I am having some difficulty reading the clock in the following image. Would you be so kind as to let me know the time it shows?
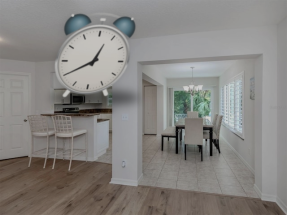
12:40
